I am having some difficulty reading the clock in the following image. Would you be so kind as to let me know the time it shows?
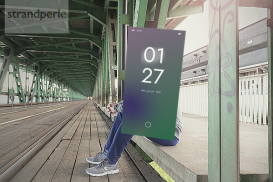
1:27
